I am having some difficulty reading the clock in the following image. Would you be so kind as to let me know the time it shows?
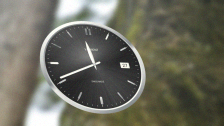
11:41
